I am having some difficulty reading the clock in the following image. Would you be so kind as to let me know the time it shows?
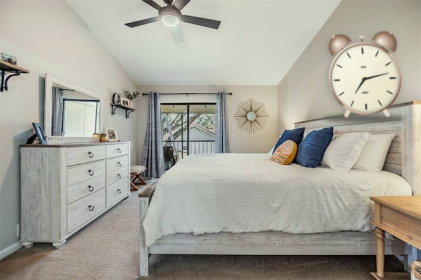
7:13
